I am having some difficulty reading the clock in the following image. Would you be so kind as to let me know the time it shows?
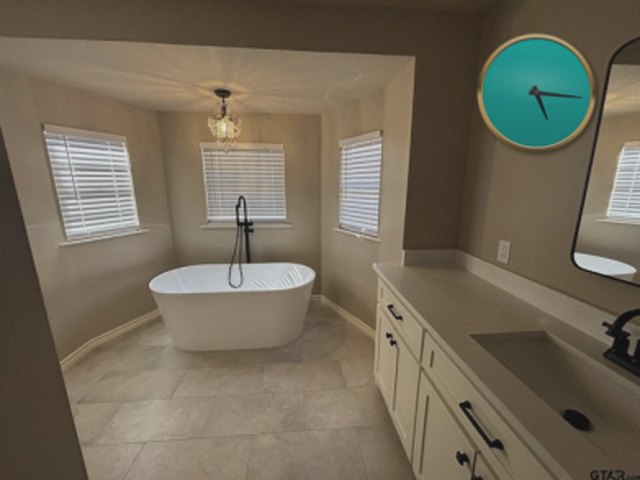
5:16
